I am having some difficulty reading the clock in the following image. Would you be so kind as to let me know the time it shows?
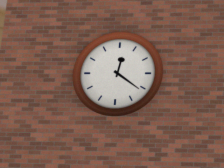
12:21
